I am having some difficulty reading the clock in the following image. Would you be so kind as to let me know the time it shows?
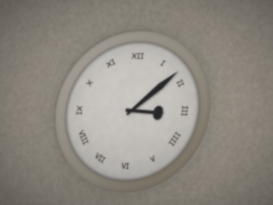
3:08
